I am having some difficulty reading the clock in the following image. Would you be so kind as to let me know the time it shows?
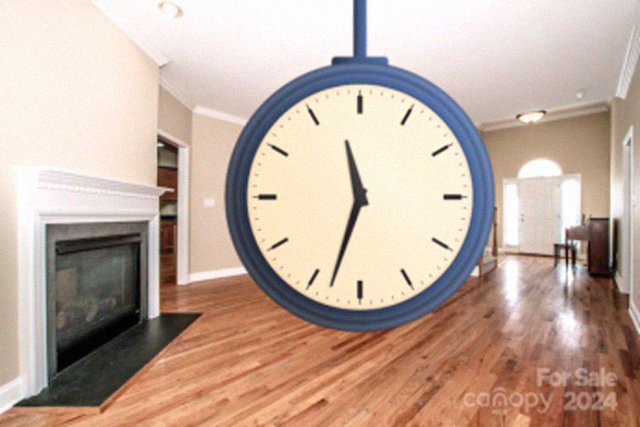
11:33
